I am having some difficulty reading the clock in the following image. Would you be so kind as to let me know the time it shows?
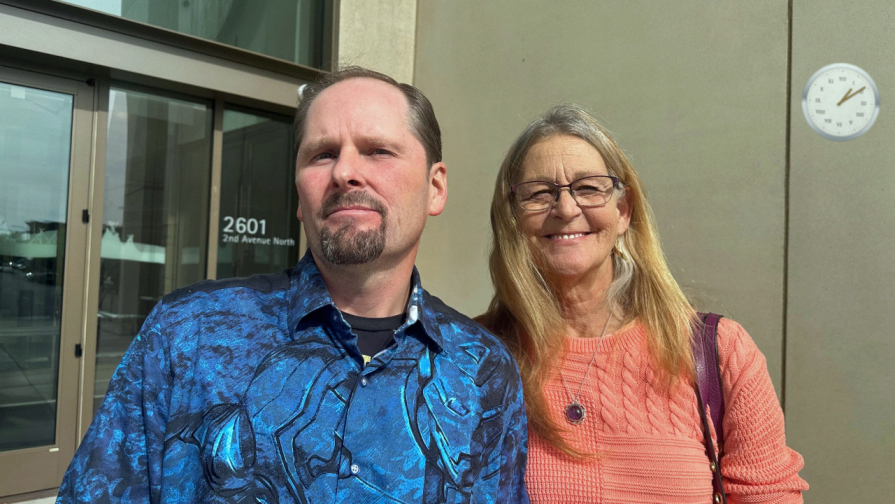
1:09
